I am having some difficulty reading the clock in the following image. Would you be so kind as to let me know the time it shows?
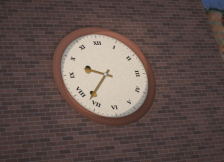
9:37
